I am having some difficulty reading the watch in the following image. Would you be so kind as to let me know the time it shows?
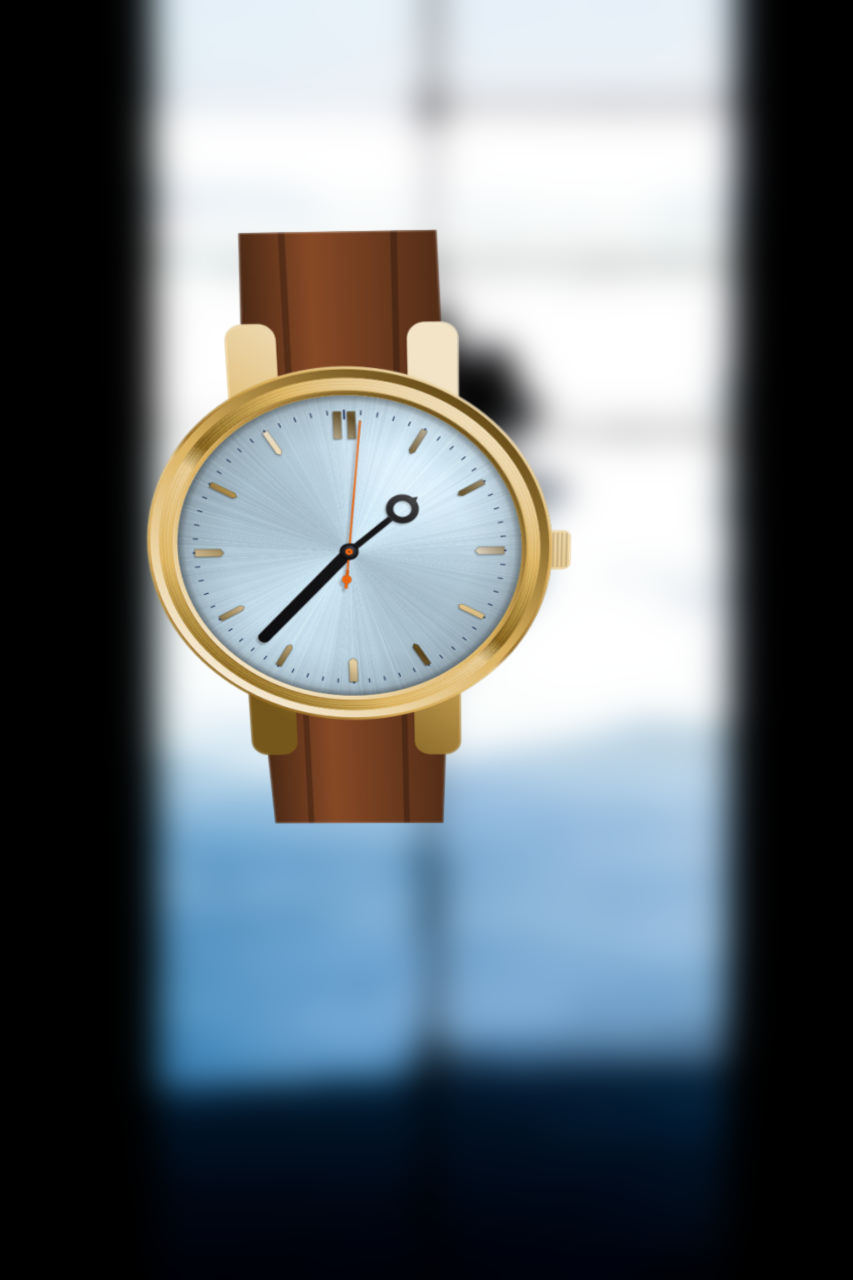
1:37:01
